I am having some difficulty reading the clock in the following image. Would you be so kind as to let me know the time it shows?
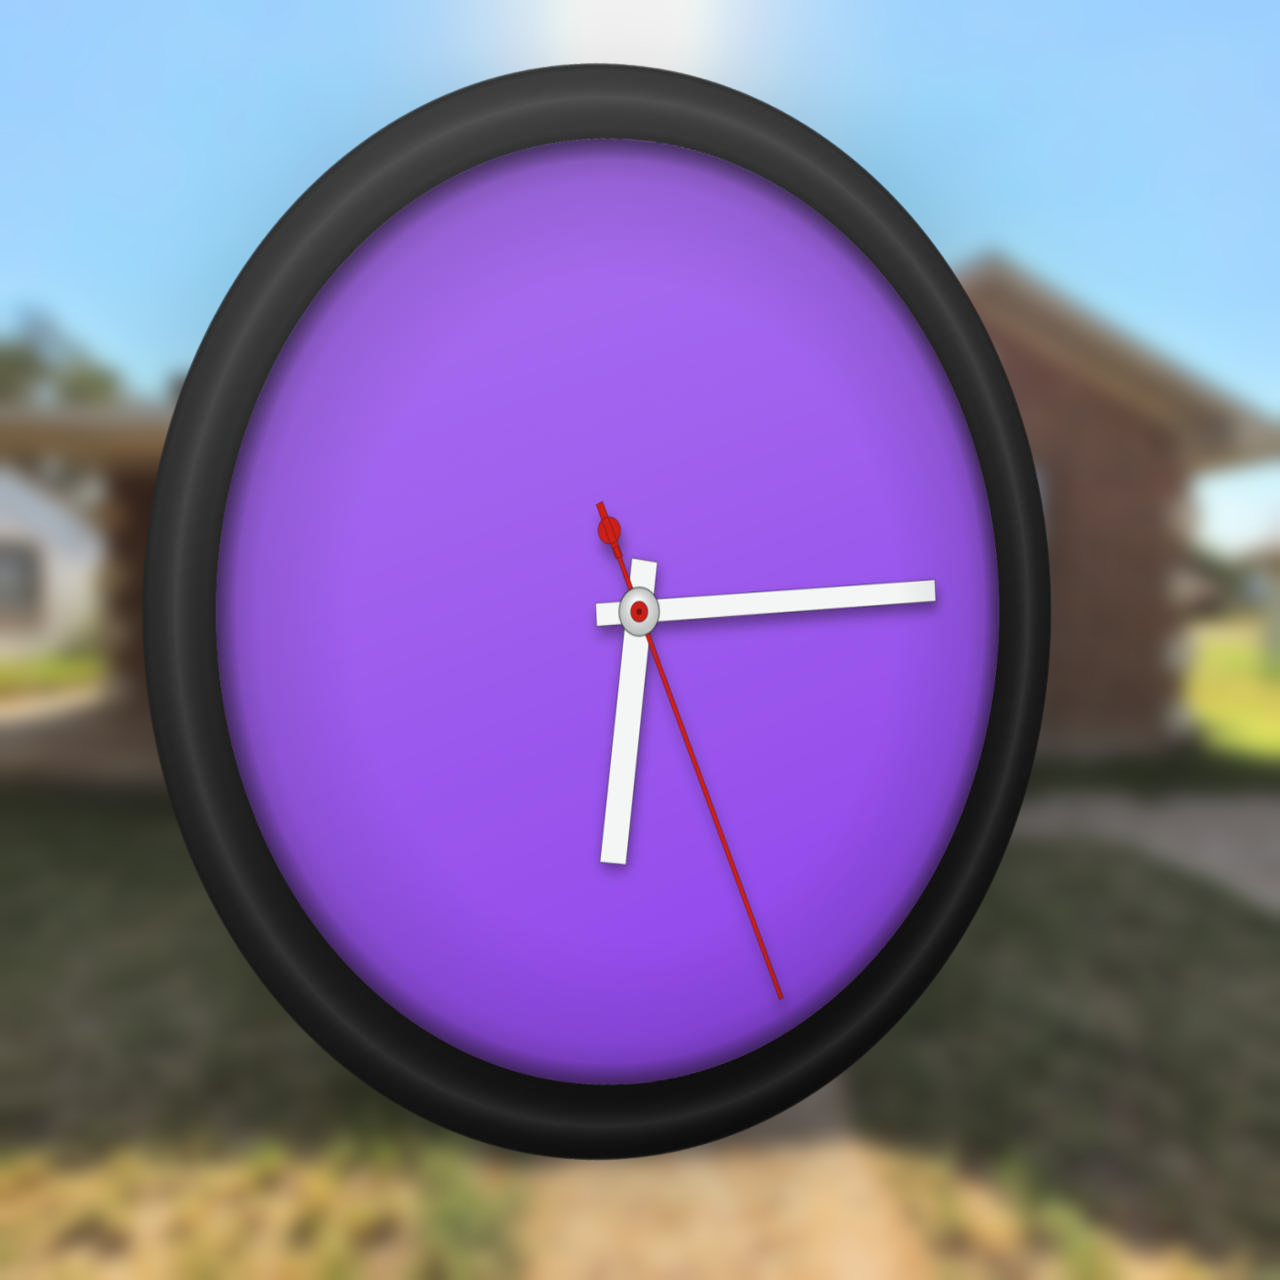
6:14:26
